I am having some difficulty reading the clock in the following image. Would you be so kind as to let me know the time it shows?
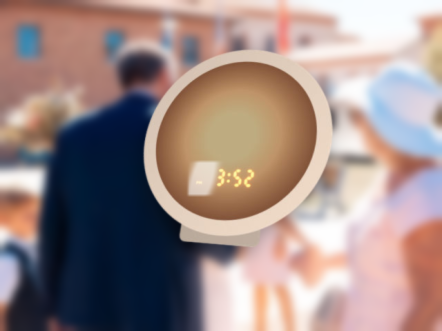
3:52
